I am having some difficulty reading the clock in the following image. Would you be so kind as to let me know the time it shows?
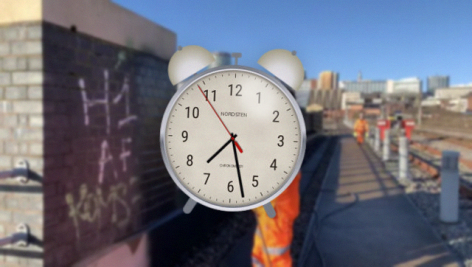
7:27:54
